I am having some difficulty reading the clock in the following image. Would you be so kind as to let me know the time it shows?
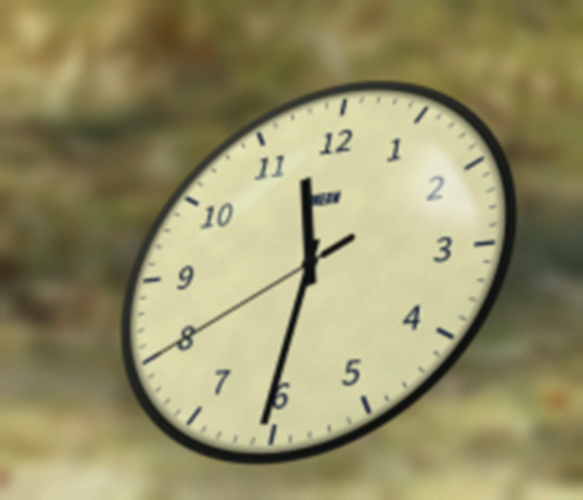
11:30:40
